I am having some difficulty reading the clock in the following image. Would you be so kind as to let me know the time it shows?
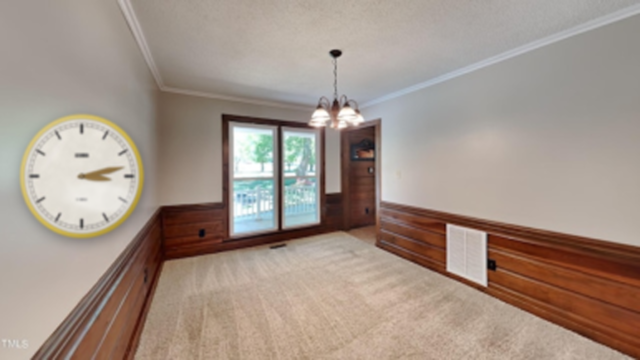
3:13
